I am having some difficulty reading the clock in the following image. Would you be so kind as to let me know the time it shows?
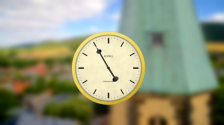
4:55
